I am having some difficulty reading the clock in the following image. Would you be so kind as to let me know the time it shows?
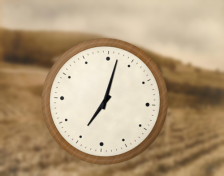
7:02
